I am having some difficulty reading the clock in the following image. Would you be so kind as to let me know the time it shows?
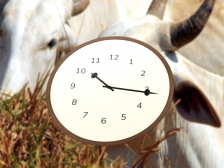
10:16
